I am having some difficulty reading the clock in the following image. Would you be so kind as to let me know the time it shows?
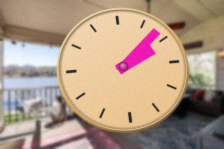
2:08
